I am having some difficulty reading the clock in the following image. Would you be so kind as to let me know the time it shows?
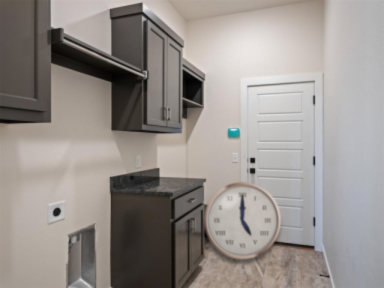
5:00
